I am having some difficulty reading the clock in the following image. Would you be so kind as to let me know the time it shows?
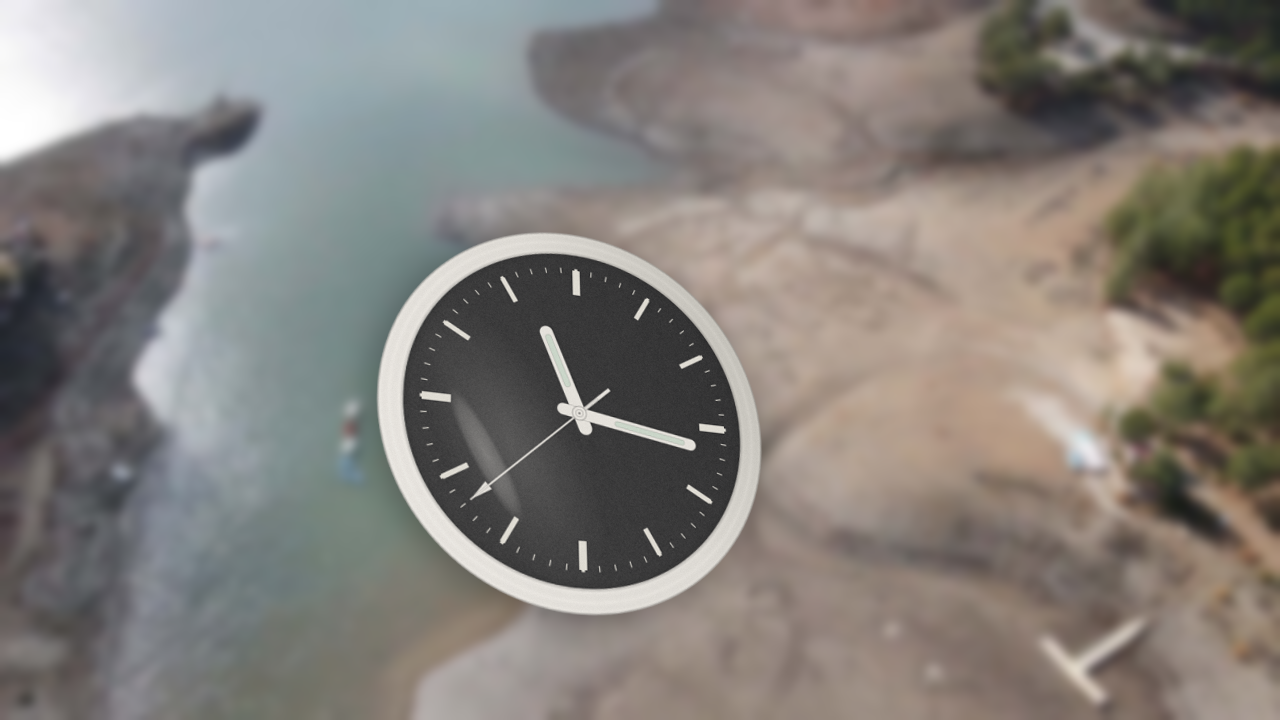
11:16:38
